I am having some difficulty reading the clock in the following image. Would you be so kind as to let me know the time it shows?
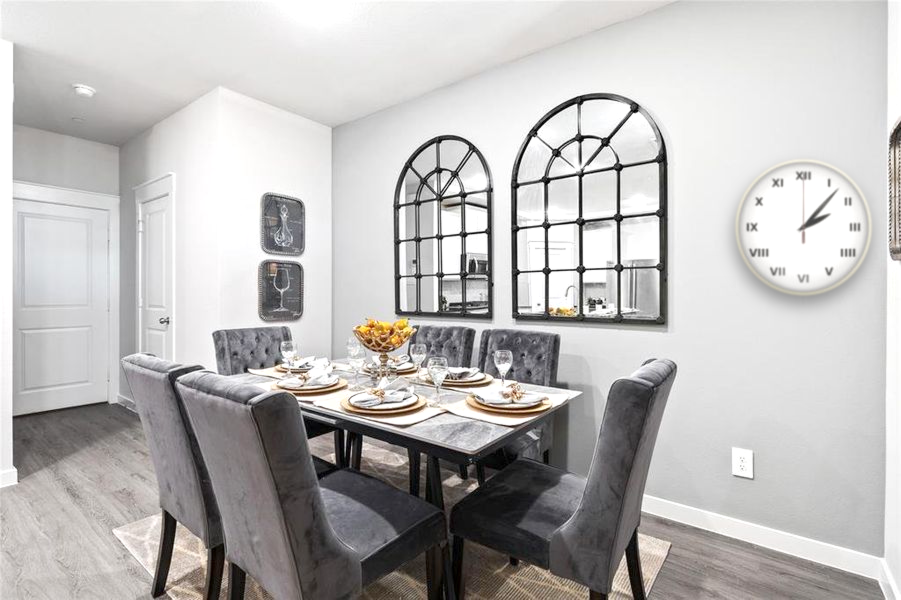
2:07:00
